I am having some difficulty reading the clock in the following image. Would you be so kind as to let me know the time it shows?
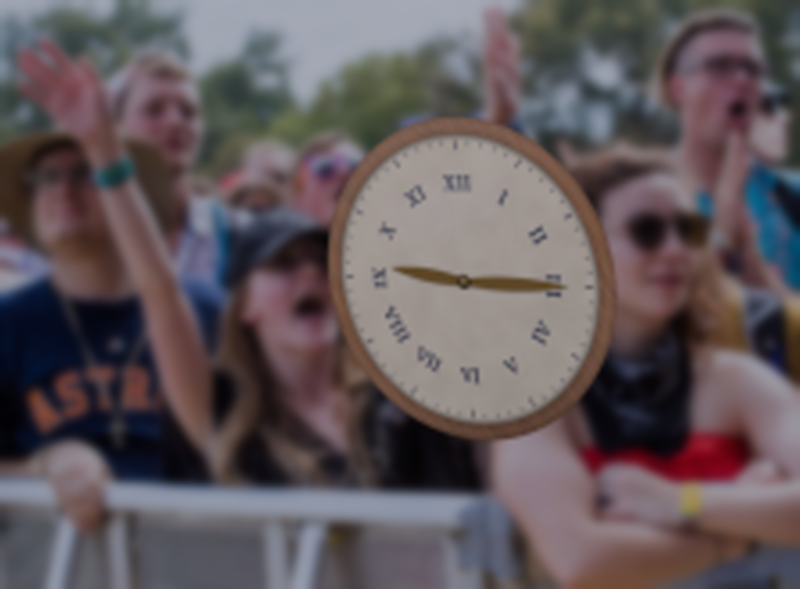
9:15
